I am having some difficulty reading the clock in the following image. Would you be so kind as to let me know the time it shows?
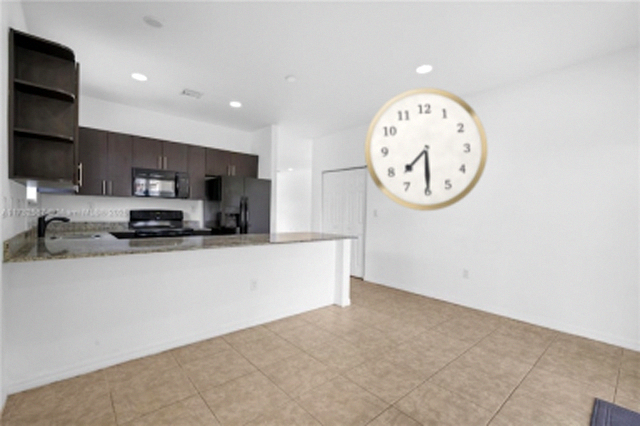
7:30
